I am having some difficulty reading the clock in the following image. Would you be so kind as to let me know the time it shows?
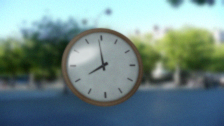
7:59
